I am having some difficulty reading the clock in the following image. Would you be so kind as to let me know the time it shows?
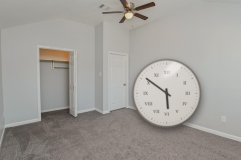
5:51
